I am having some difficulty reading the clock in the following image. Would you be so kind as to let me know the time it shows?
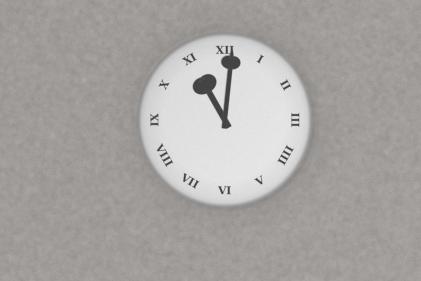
11:01
